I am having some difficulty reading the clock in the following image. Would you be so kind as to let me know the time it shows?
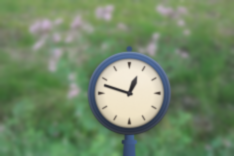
12:48
